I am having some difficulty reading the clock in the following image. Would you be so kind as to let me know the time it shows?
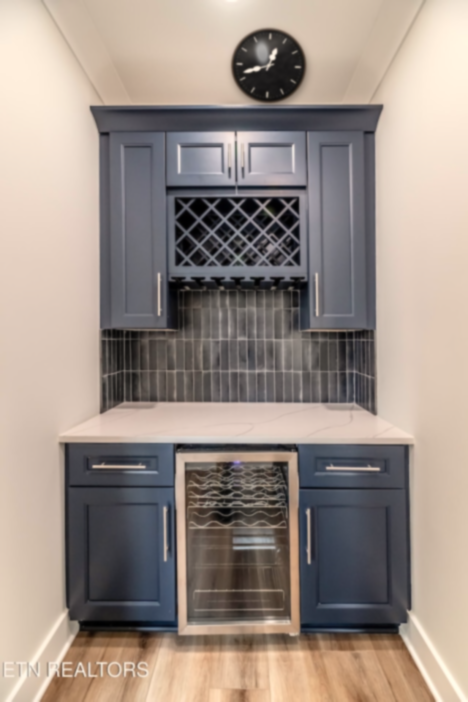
12:42
